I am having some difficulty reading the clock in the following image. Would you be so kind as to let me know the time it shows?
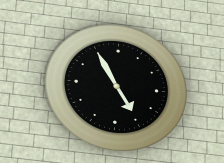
4:55
